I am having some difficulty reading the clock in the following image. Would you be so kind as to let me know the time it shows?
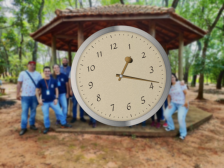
1:19
